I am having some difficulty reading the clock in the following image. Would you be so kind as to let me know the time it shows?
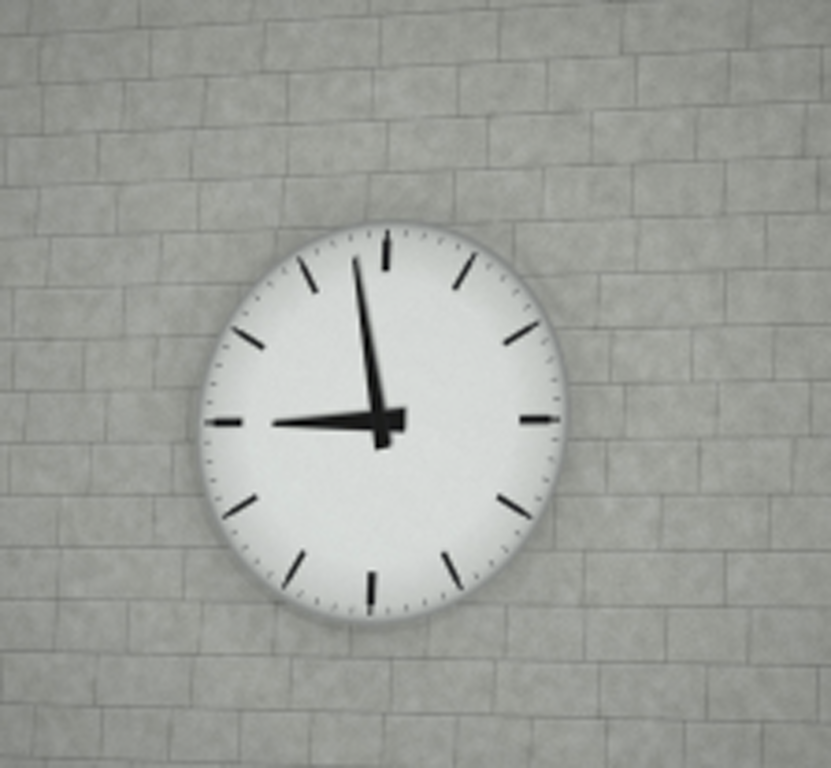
8:58
